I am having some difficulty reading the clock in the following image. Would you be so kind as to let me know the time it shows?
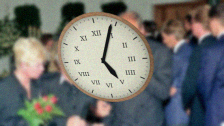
5:04
